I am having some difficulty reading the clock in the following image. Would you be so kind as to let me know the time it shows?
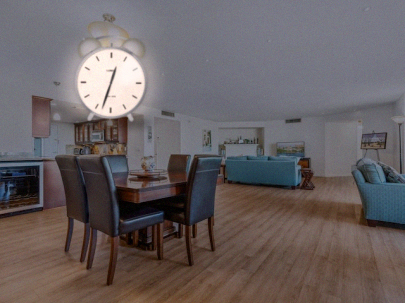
12:33
